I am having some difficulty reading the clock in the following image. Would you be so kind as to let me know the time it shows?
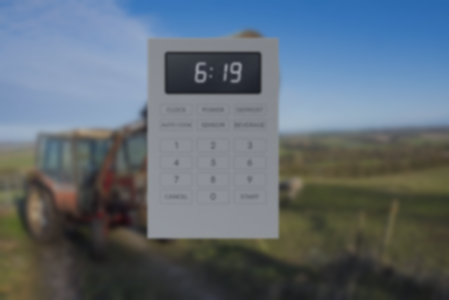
6:19
